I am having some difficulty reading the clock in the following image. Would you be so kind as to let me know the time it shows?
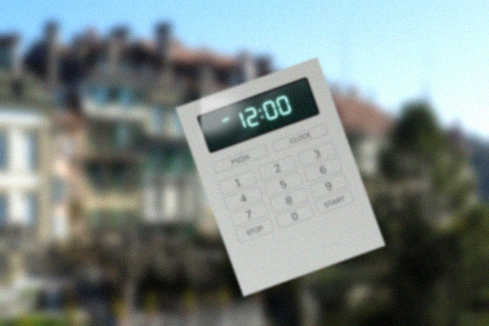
12:00
